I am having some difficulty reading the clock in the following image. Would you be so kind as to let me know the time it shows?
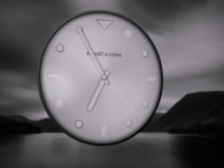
6:55
